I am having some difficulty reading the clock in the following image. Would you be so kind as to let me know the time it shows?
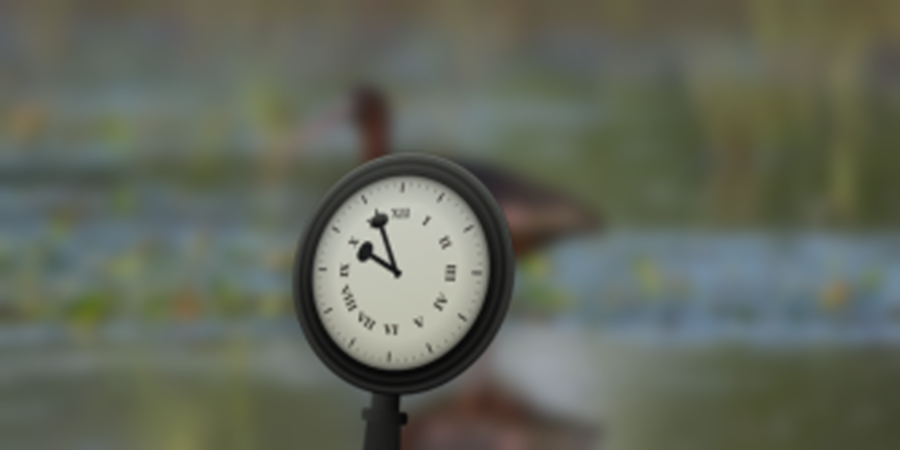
9:56
